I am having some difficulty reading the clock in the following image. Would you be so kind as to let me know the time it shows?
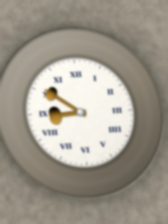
8:51
